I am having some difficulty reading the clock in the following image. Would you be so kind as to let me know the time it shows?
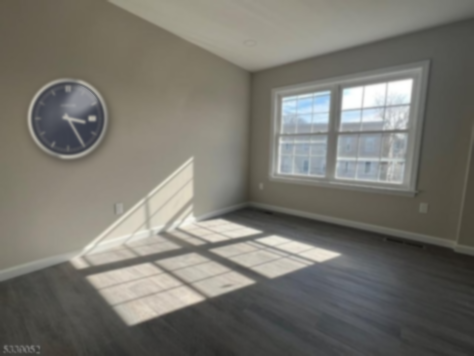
3:25
